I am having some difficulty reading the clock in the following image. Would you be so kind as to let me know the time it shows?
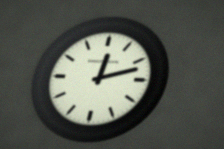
12:12
